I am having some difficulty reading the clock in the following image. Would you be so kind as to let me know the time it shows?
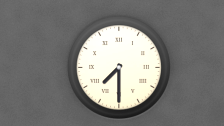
7:30
